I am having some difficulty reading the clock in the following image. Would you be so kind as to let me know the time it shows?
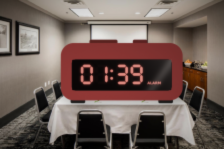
1:39
